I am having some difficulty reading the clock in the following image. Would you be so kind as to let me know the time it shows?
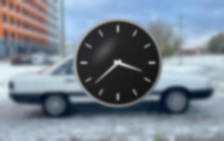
3:38
